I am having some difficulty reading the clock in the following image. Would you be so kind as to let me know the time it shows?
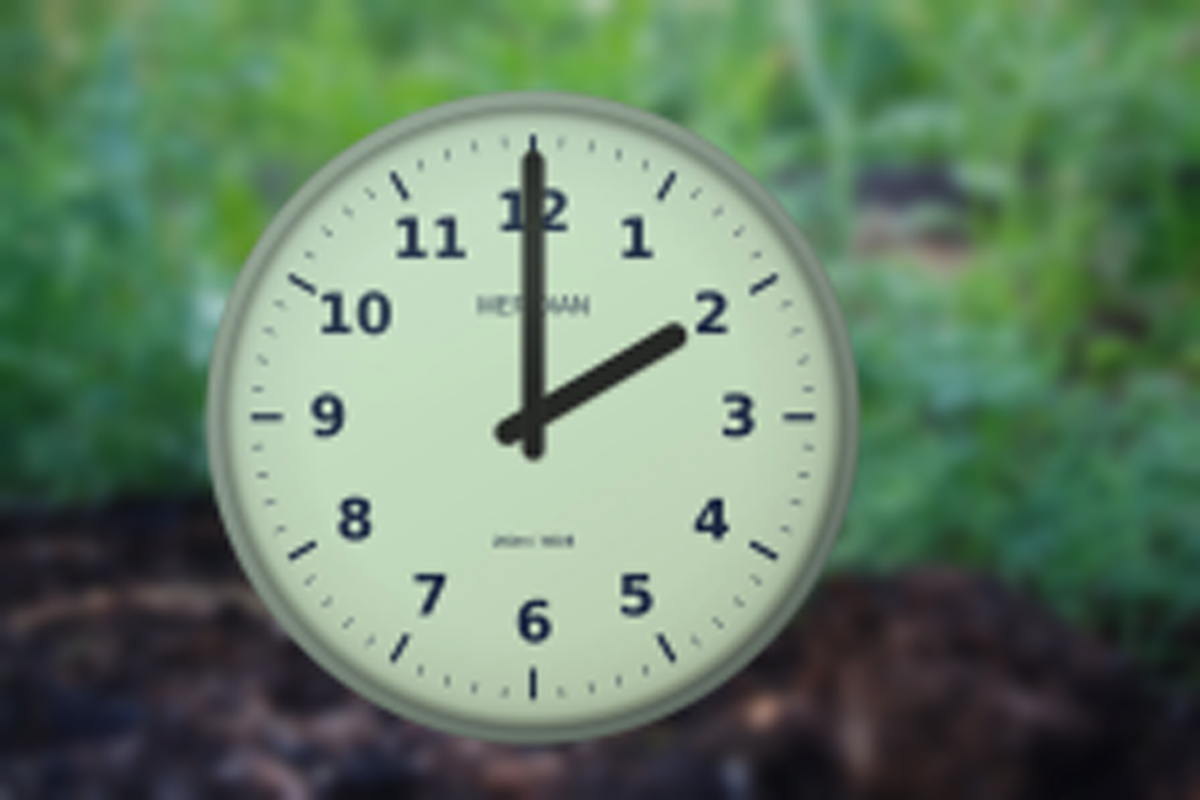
2:00
